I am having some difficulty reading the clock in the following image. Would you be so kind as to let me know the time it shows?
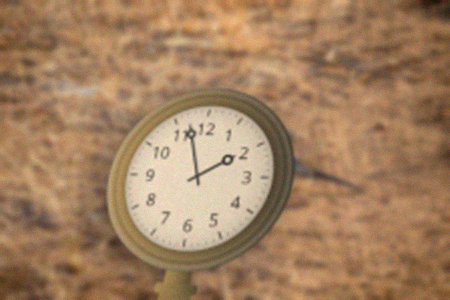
1:57
